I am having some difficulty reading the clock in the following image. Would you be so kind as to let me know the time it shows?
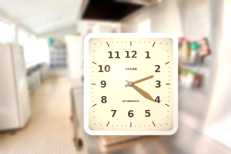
2:21
